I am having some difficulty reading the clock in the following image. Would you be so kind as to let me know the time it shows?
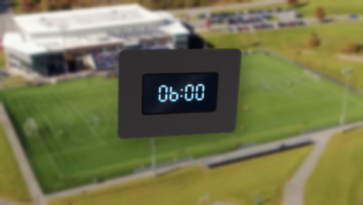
6:00
